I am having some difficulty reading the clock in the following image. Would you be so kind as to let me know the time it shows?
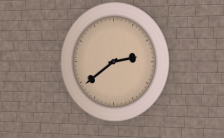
2:39
